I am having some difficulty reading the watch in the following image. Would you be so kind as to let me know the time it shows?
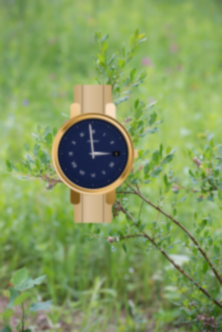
2:59
